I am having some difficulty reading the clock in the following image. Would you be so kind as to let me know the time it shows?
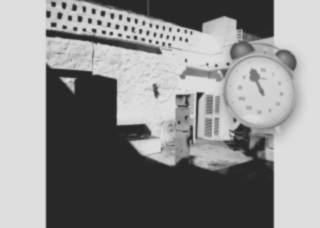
10:55
